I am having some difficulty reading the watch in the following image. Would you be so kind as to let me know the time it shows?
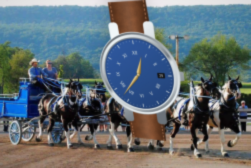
12:37
